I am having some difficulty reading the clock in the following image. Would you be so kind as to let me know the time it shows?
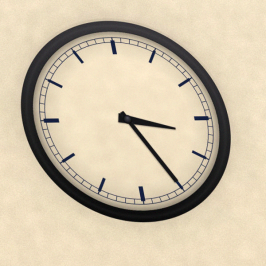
3:25
